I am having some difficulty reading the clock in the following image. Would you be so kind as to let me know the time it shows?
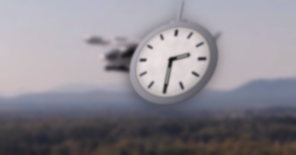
2:30
